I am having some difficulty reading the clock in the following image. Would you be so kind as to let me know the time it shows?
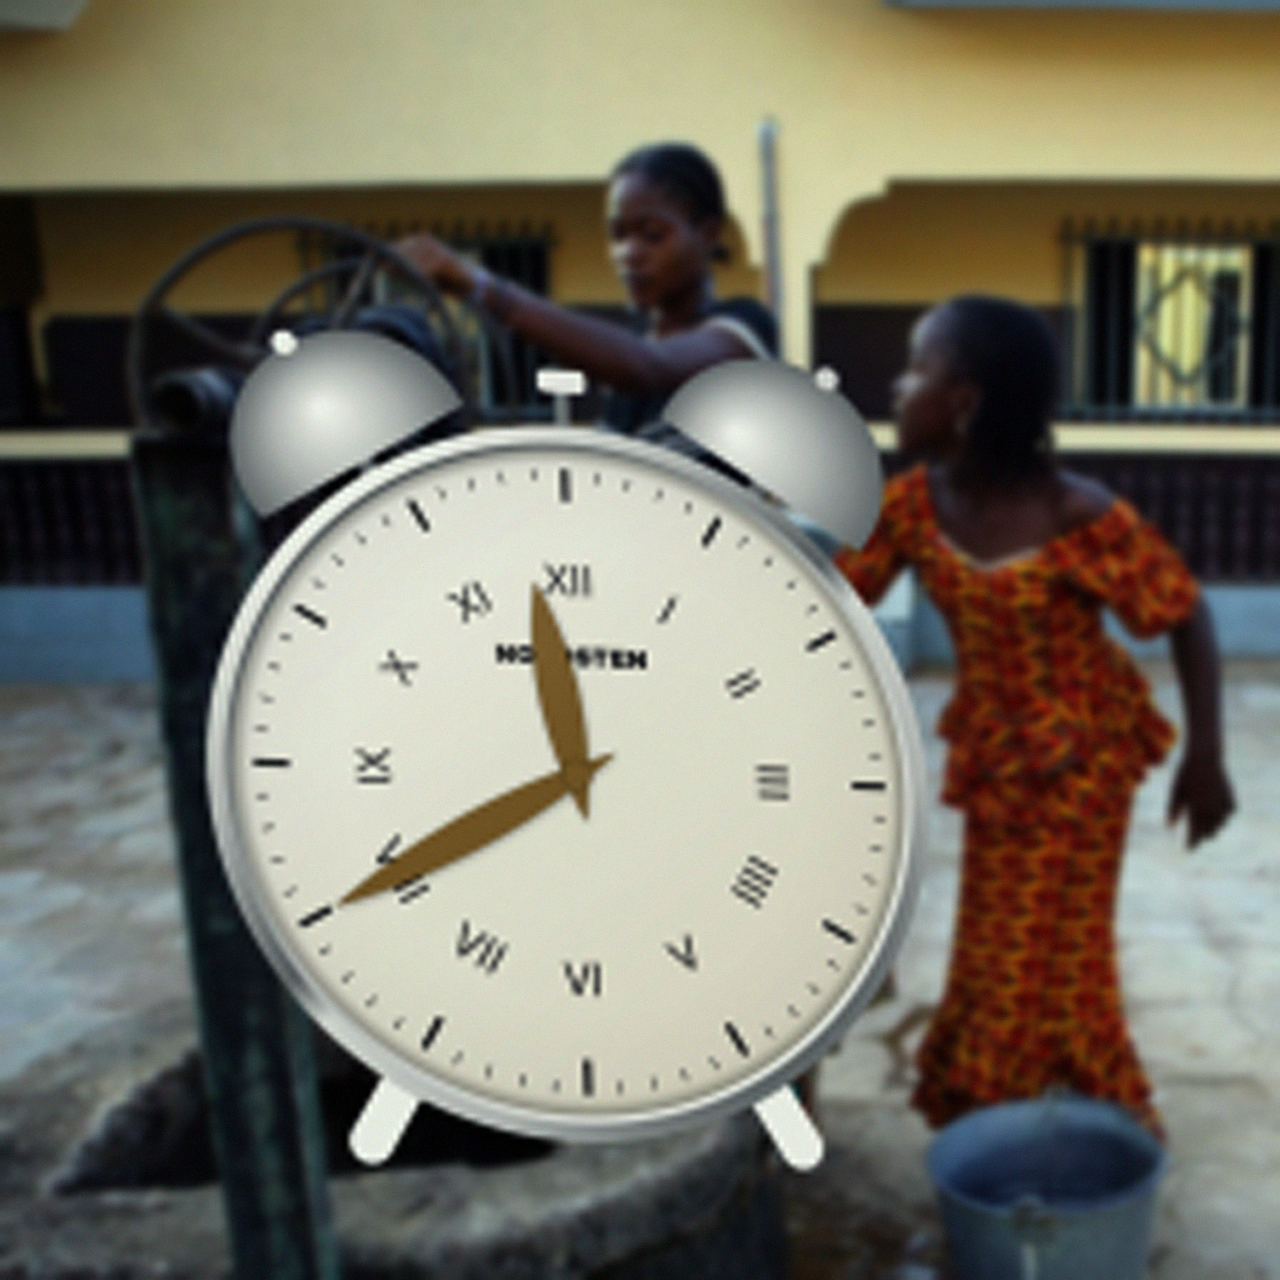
11:40
